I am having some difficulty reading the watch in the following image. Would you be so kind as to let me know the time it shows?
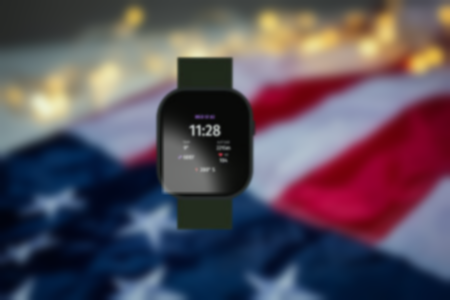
11:28
